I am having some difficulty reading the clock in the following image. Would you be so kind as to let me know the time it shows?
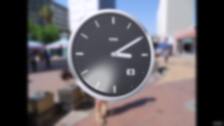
3:10
